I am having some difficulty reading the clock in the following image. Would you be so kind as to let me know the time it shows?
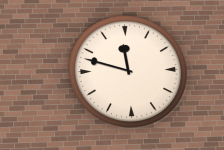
11:48
